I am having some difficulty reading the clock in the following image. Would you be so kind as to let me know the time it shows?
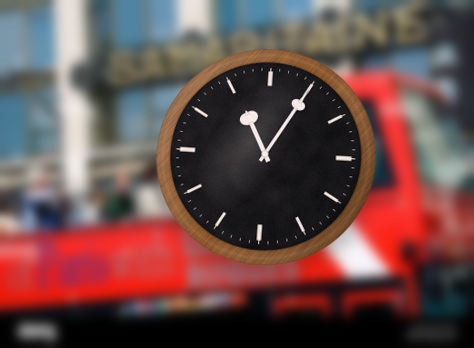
11:05
